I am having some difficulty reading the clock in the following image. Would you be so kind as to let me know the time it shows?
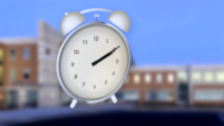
2:10
